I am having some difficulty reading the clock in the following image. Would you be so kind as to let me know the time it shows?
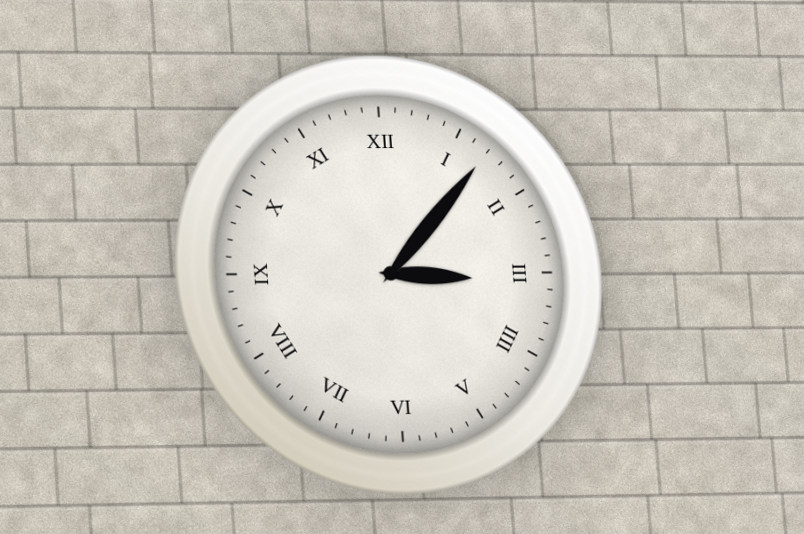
3:07
